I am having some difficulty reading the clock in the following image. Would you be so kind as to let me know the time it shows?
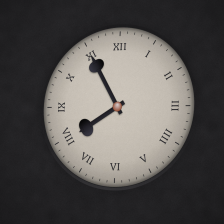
7:55
